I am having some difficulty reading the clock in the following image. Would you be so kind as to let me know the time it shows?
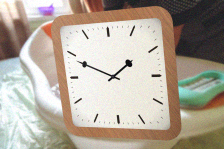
1:49
